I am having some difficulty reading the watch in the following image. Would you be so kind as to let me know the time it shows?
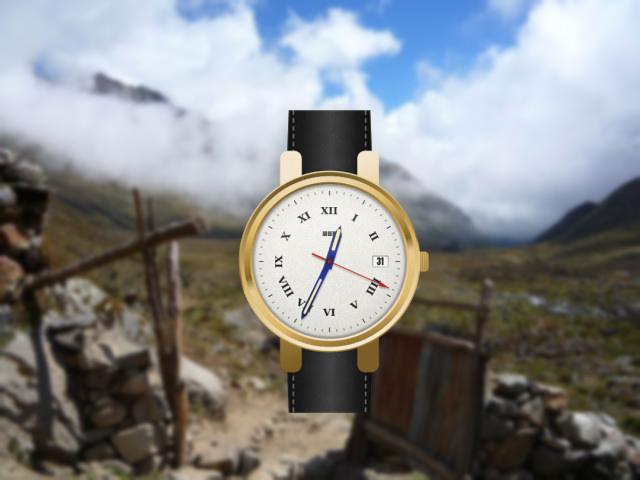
12:34:19
